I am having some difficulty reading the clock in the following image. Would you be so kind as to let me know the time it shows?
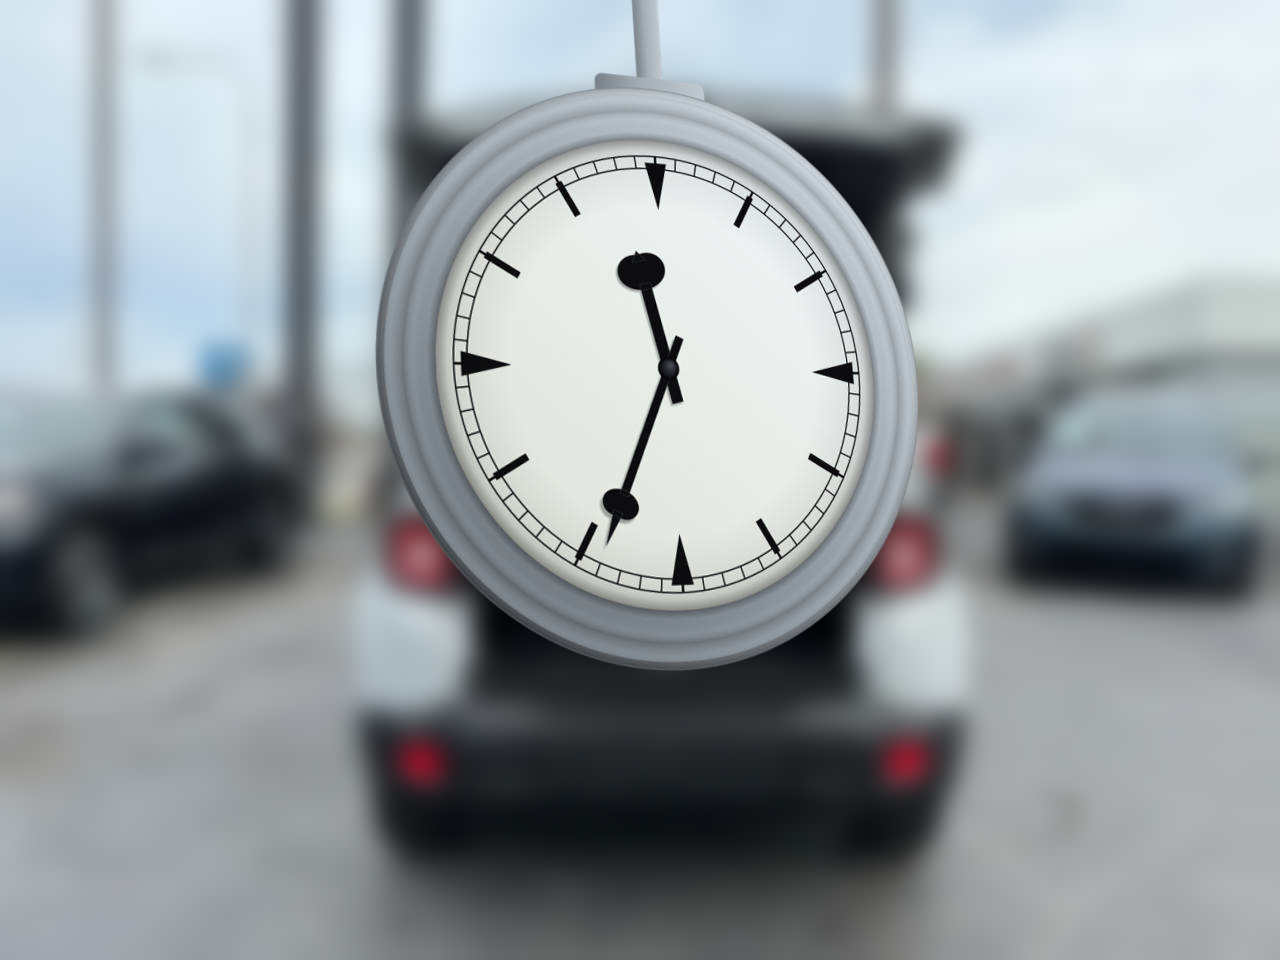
11:34
